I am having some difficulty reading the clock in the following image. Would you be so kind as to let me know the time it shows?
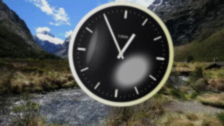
12:55
